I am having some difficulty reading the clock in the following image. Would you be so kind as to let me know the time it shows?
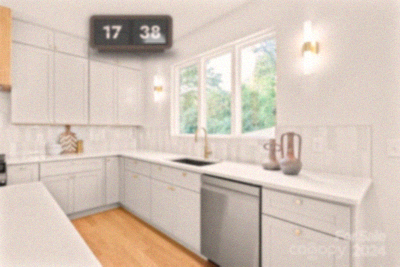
17:38
